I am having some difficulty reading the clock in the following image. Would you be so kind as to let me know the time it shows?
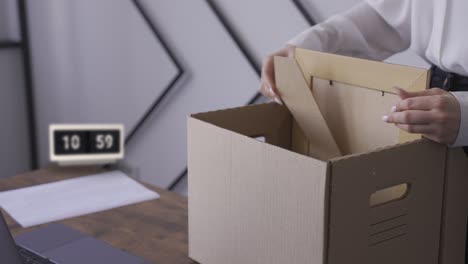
10:59
